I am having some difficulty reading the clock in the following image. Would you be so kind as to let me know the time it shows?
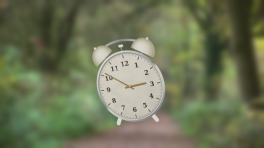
2:51
